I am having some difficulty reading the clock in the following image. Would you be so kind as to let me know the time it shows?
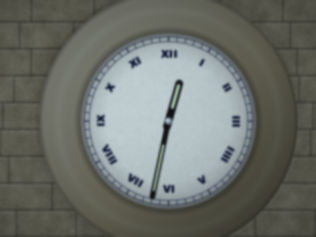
12:32
